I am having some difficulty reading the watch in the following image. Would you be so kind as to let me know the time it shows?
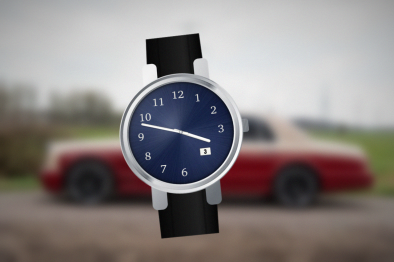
3:48
